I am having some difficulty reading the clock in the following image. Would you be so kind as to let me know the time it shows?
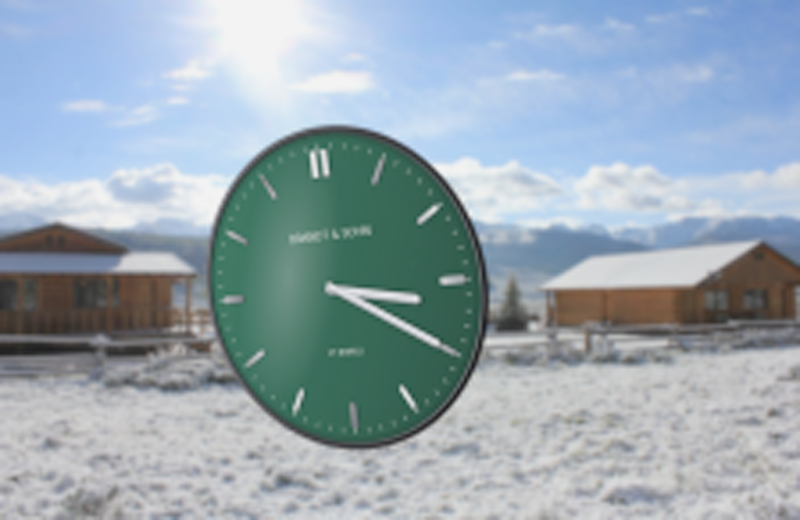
3:20
